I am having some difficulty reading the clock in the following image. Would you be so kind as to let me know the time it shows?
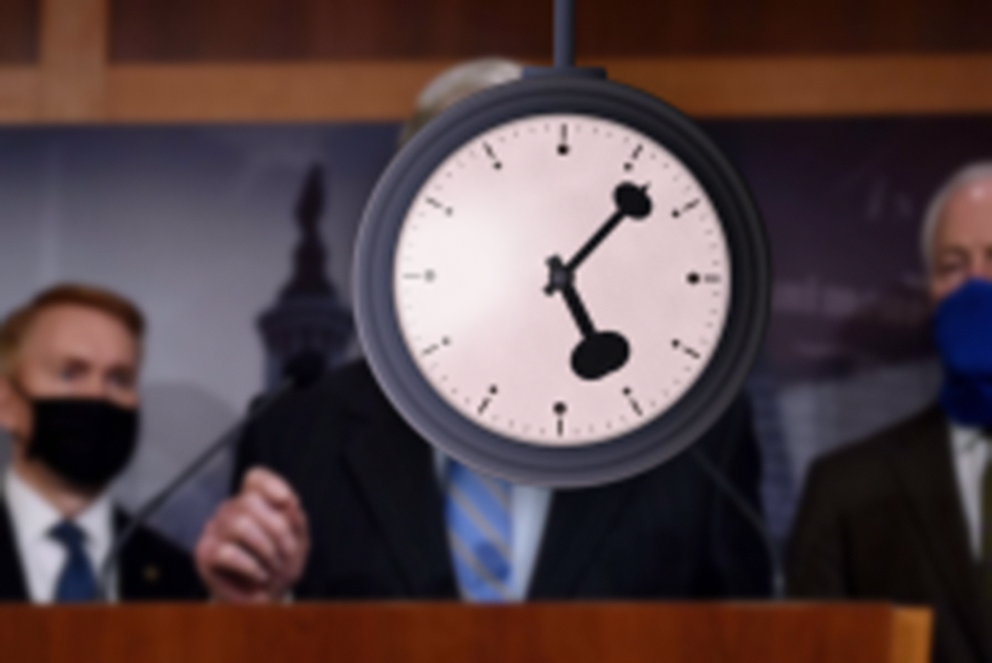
5:07
